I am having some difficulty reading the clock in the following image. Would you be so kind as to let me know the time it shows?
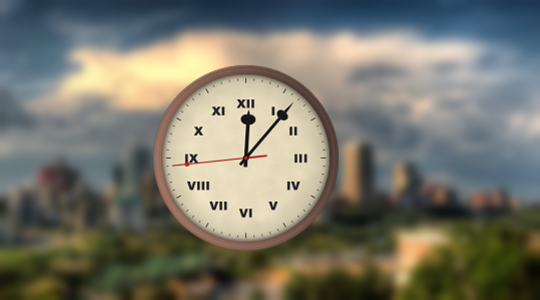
12:06:44
